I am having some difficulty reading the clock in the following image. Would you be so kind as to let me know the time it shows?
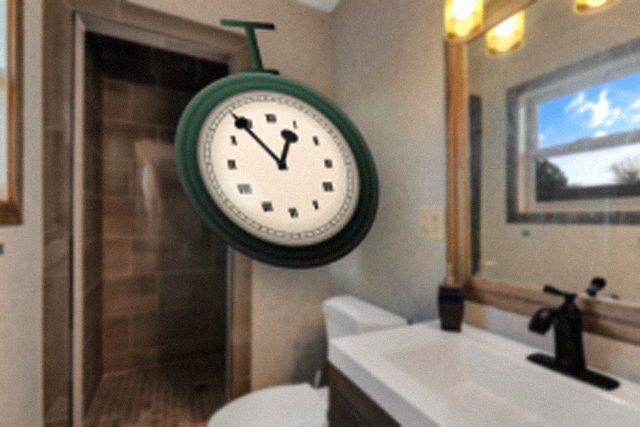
12:54
